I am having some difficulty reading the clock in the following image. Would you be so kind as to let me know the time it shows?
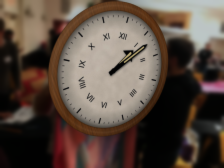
1:07
